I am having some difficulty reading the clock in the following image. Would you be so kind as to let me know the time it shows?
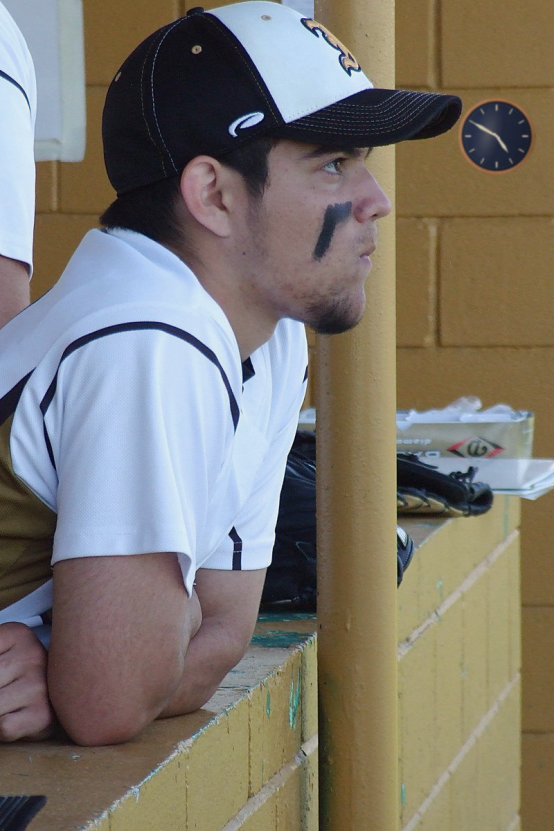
4:50
